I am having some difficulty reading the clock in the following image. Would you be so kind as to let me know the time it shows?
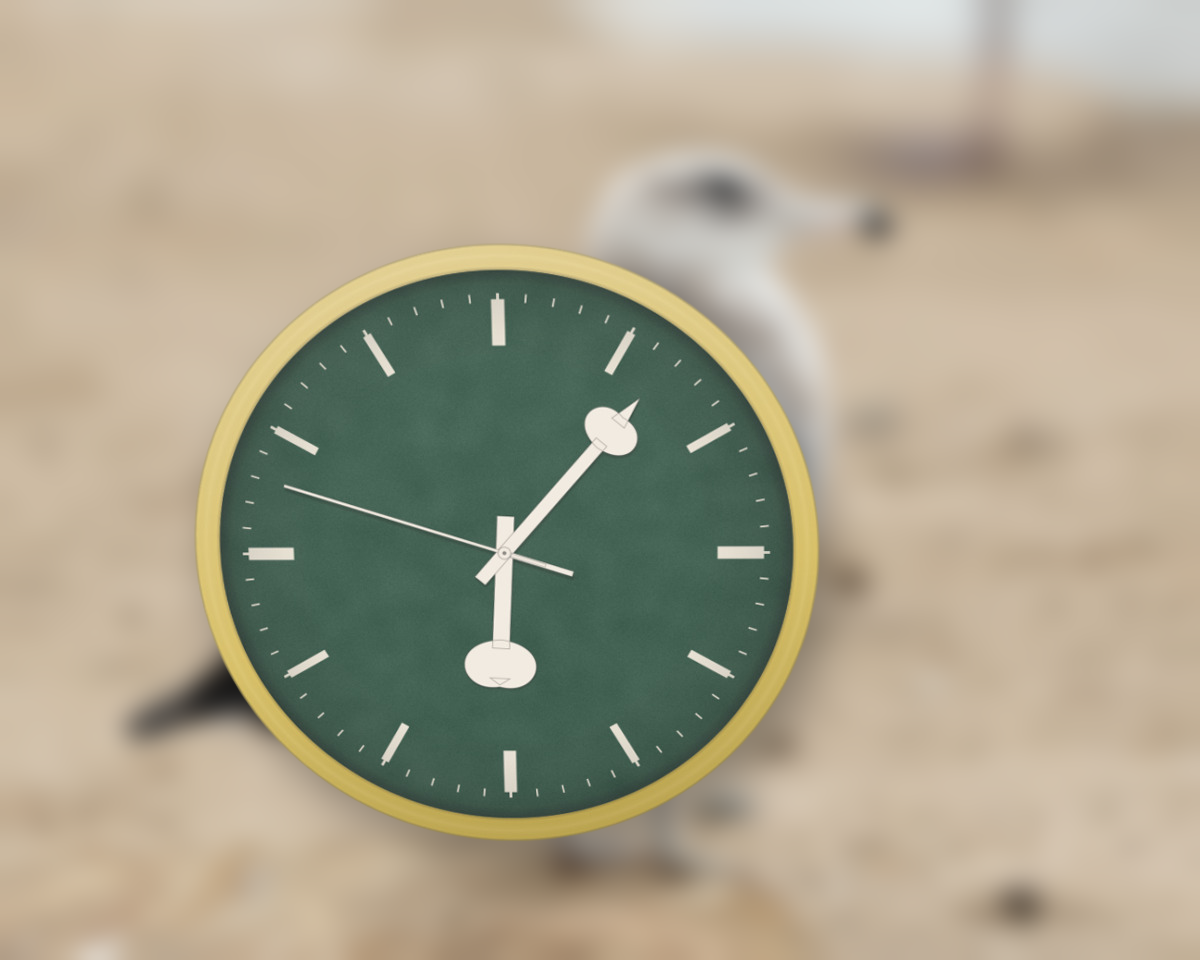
6:06:48
